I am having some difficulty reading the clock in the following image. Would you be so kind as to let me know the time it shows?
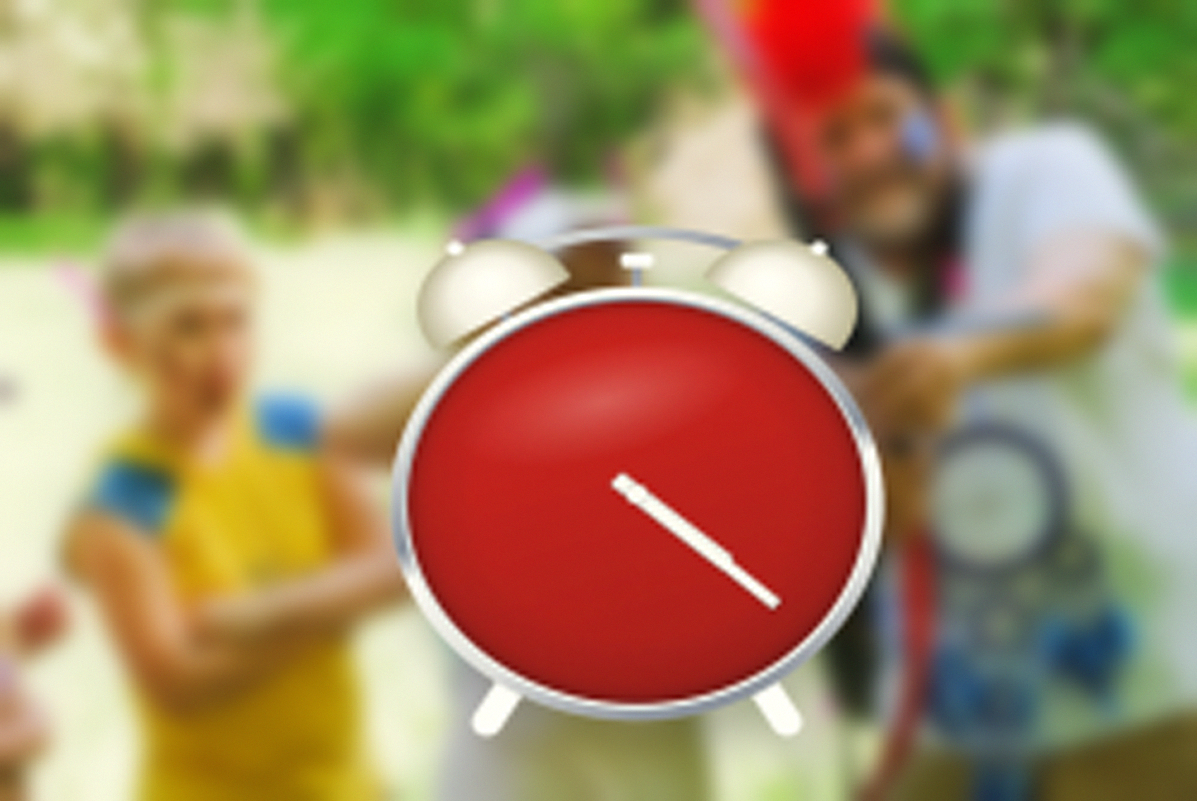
4:22
